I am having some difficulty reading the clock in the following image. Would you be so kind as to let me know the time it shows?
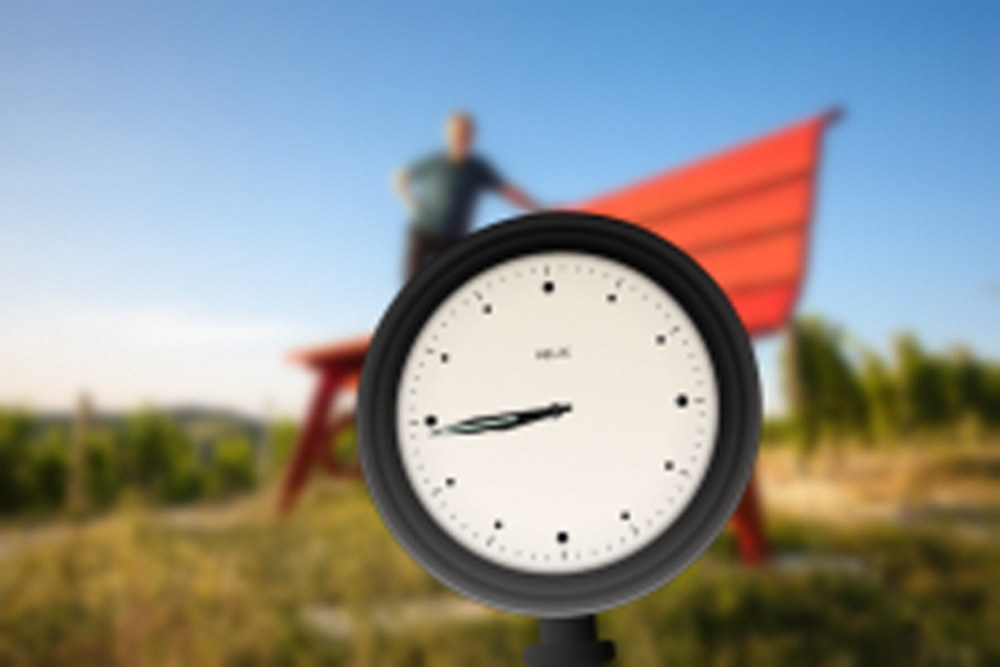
8:44
